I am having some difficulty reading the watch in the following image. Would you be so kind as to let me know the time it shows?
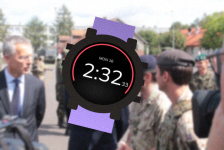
2:32
